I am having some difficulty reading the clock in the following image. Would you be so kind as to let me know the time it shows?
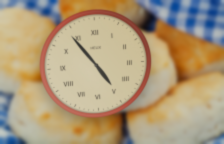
4:54
